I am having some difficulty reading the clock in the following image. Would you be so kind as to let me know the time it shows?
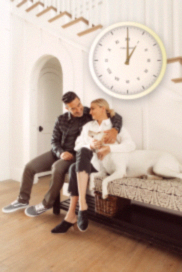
1:00
